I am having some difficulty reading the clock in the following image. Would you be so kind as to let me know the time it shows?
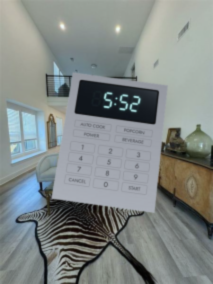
5:52
